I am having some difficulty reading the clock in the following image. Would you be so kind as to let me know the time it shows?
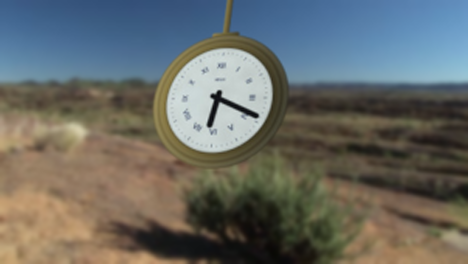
6:19
